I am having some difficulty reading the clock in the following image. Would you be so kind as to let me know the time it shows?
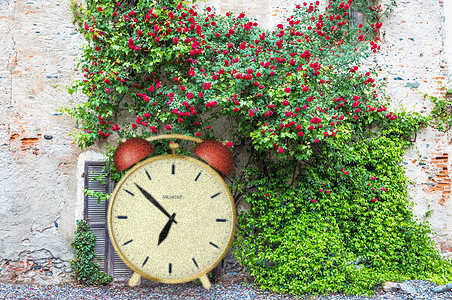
6:52
